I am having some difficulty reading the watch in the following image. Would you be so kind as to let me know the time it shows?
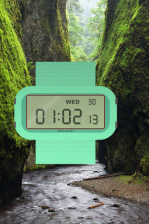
1:02:13
